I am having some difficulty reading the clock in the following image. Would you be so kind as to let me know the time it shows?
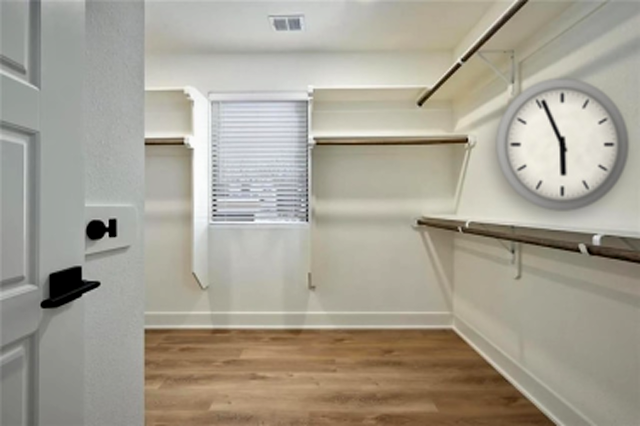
5:56
